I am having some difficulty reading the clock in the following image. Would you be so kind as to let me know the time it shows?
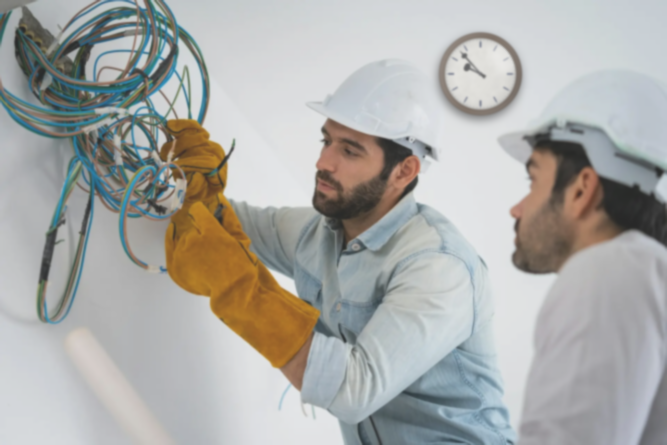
9:53
